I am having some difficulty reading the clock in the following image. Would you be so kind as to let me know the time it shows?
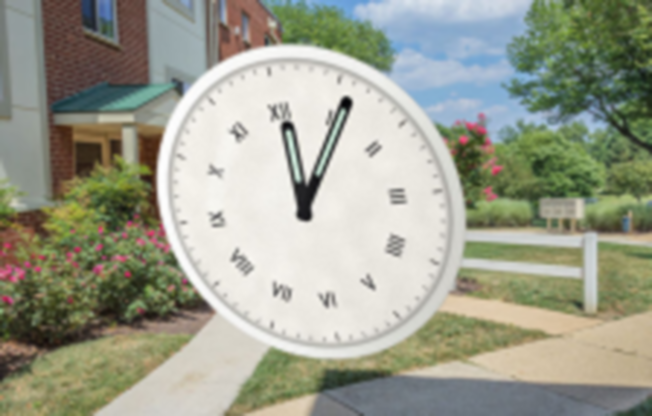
12:06
